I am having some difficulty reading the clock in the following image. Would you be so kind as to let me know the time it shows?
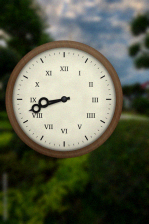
8:42
